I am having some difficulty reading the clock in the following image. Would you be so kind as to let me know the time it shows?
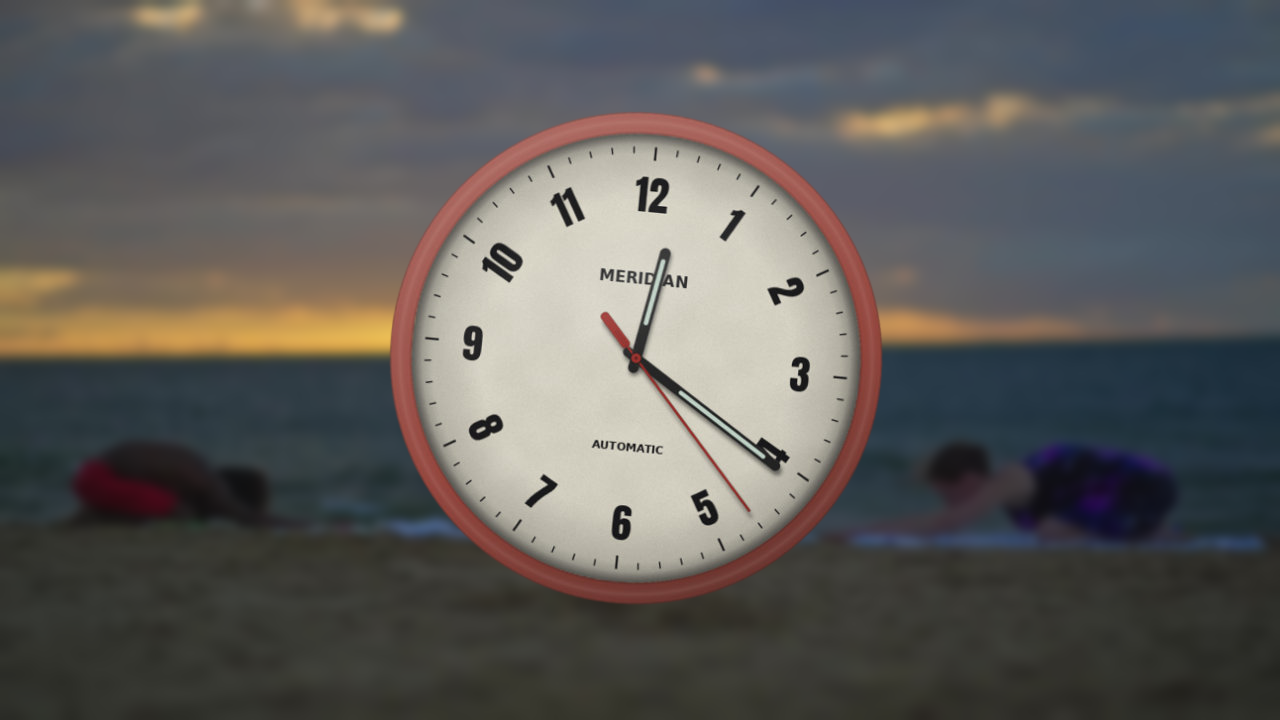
12:20:23
